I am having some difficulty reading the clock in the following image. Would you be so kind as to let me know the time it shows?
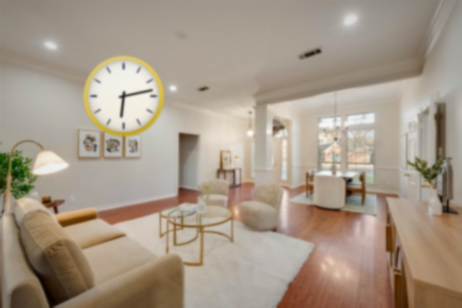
6:13
